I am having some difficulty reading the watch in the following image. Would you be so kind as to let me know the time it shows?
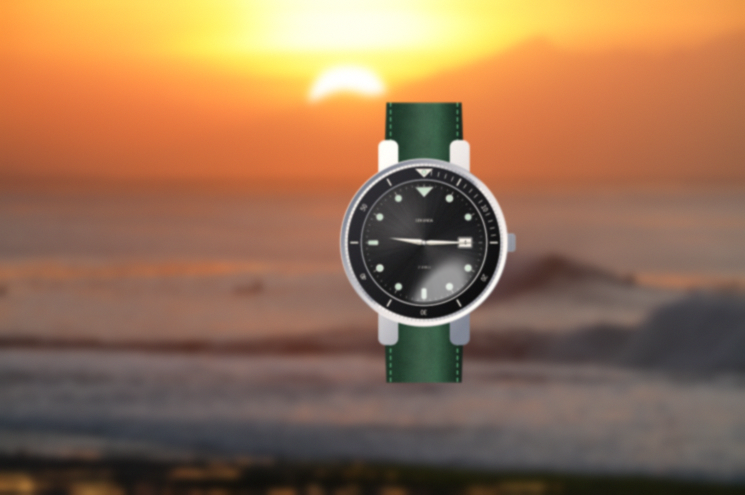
9:15
